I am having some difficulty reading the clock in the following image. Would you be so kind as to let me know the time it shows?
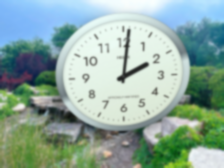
2:01
